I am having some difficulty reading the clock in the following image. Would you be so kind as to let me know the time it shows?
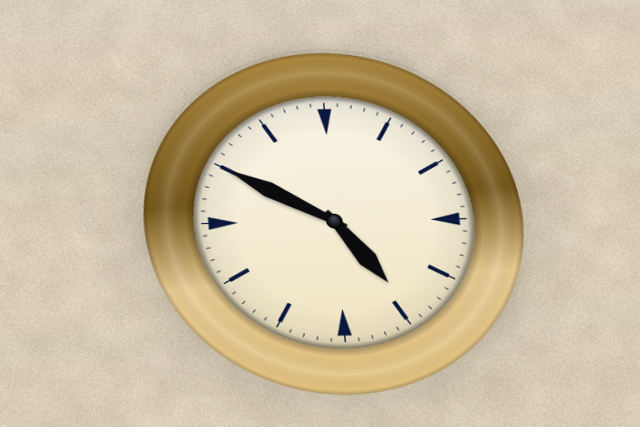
4:50
